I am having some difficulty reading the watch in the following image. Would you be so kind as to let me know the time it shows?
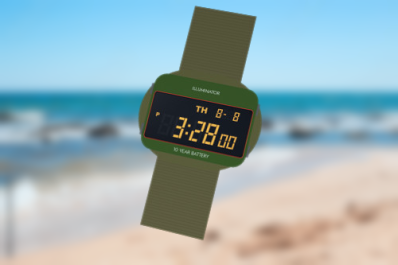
3:28:00
